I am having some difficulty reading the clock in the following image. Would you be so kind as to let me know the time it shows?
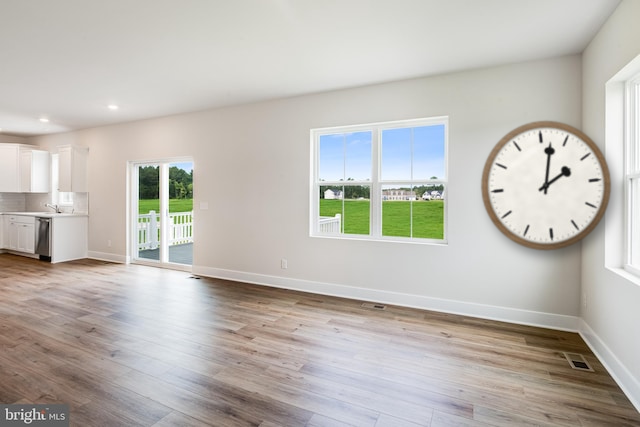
2:02
